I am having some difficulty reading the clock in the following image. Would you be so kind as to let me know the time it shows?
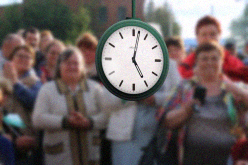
5:02
